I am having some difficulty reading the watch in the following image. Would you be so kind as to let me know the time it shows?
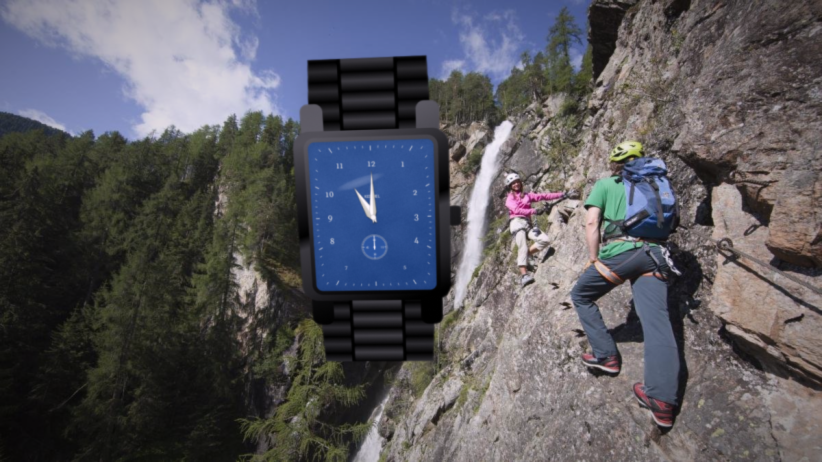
11:00
